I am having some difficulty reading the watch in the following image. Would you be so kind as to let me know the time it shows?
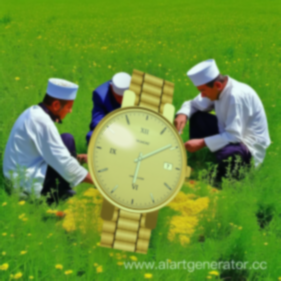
6:09
